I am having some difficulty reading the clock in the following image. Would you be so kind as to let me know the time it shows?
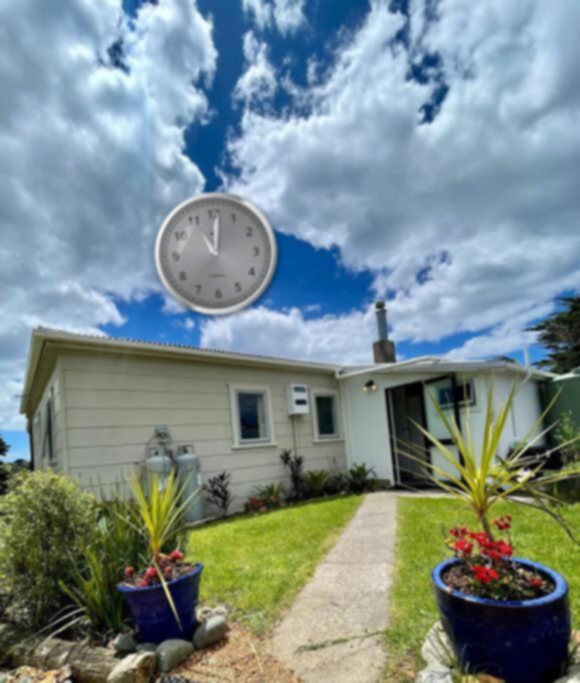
11:01
